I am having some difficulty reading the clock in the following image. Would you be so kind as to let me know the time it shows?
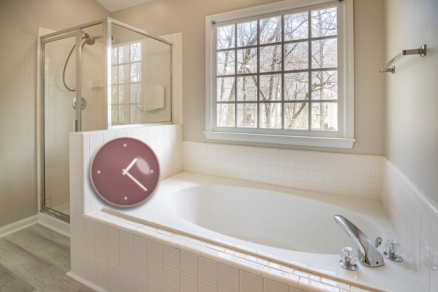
1:22
